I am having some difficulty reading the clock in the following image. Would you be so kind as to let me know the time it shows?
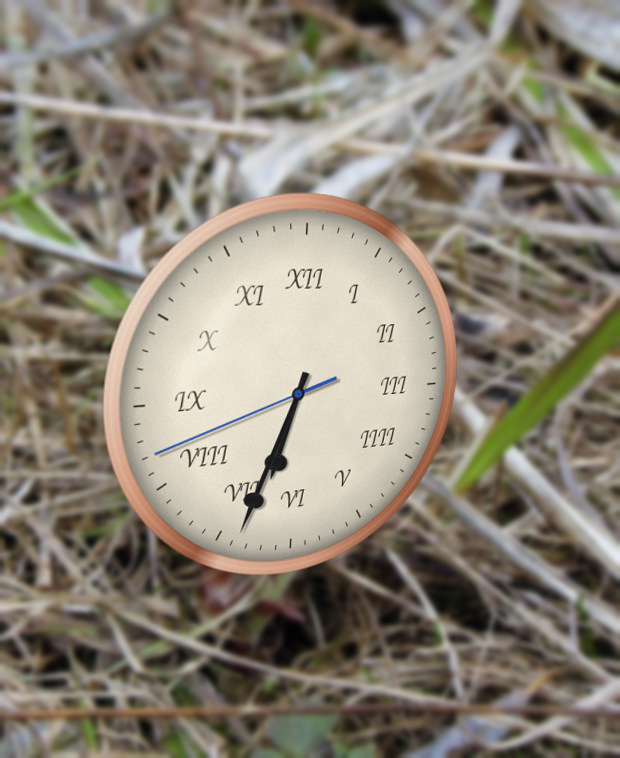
6:33:42
